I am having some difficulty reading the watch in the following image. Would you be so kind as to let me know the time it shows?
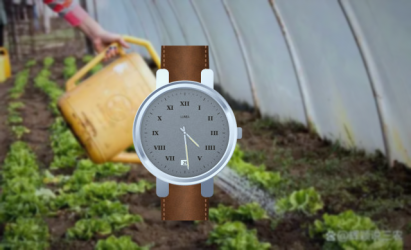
4:29
